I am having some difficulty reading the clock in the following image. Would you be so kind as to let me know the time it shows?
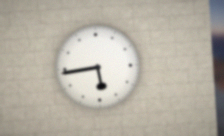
5:44
